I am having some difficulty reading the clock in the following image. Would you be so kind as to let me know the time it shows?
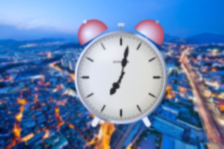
7:02
